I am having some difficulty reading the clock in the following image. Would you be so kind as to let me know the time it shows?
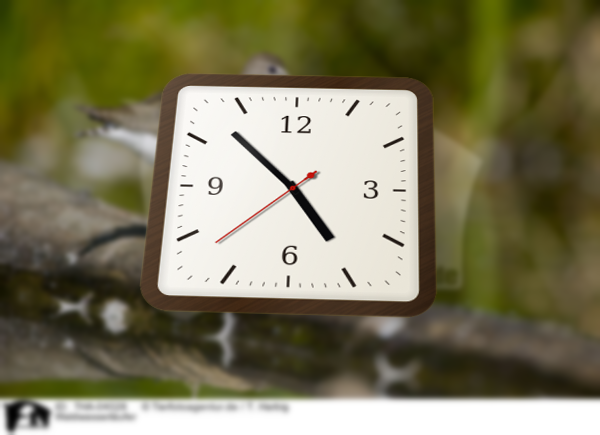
4:52:38
